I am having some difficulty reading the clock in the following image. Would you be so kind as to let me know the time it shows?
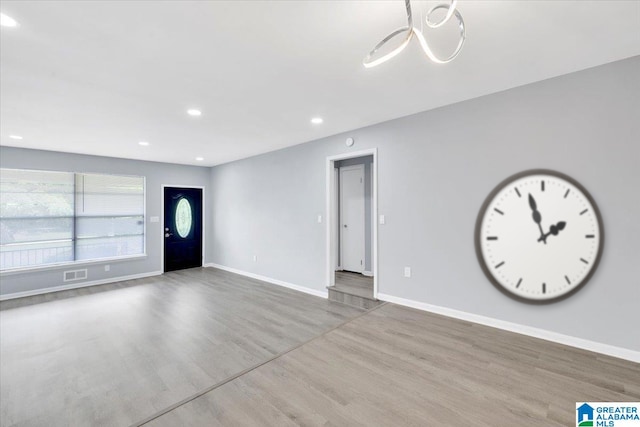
1:57
